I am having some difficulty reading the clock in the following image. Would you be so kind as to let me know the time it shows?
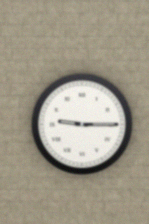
9:15
